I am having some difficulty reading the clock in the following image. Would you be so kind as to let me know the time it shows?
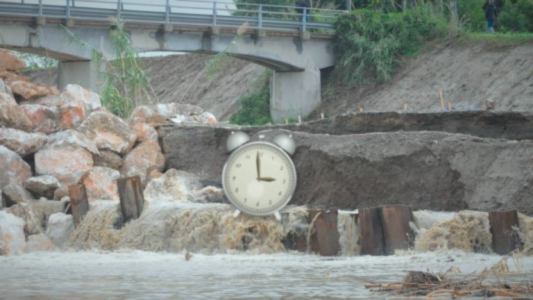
2:59
